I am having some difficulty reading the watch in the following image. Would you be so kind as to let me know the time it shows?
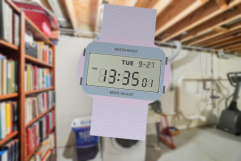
13:35:01
